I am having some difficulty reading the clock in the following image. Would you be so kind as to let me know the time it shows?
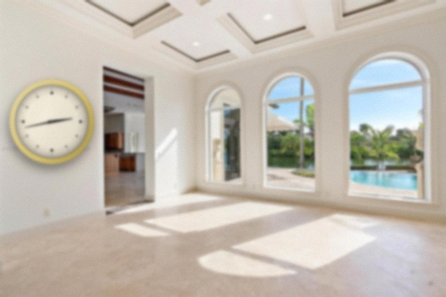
2:43
